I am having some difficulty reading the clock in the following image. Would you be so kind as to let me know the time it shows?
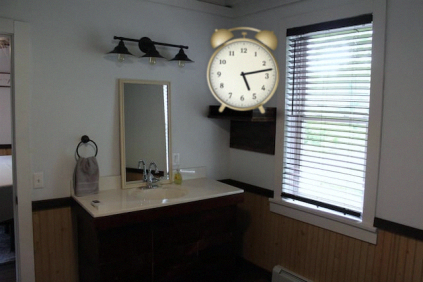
5:13
